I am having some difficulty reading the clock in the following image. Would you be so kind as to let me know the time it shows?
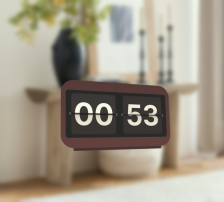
0:53
